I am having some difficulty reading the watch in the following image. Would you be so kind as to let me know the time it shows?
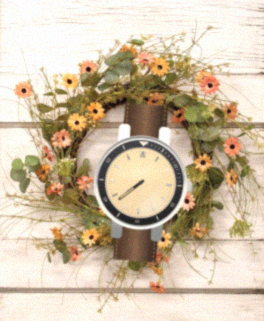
7:38
